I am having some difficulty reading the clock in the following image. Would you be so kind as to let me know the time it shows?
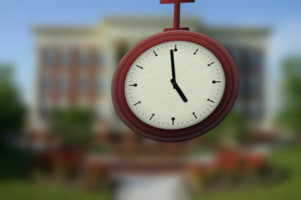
4:59
